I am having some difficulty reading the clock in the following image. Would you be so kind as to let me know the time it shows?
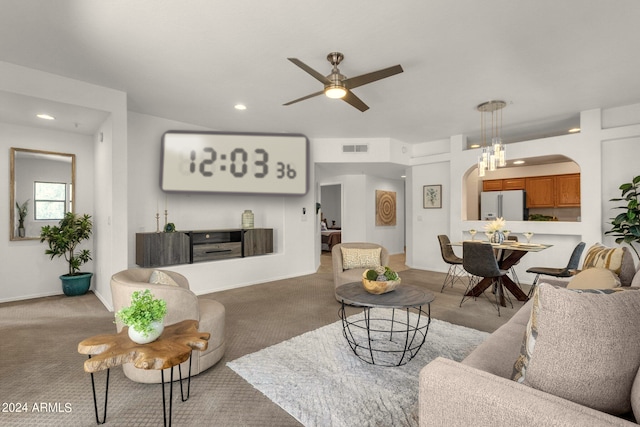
12:03:36
